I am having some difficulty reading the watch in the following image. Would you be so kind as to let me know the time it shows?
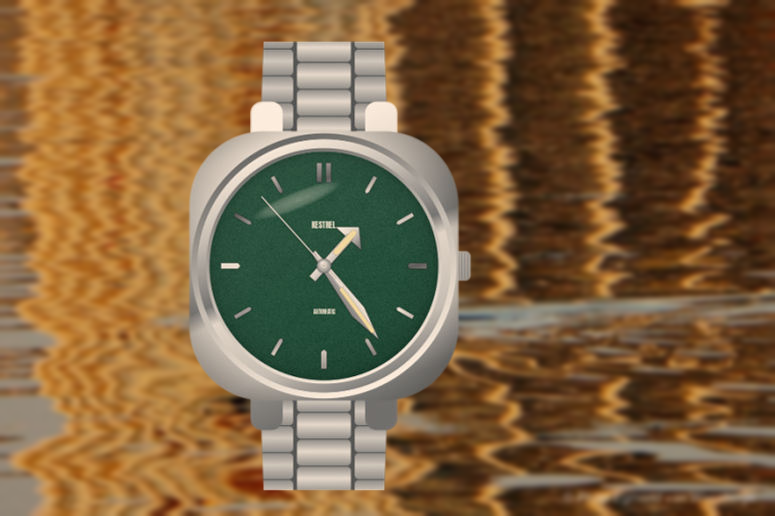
1:23:53
